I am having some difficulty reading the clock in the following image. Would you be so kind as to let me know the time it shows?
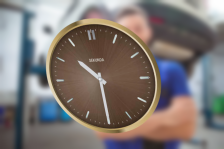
10:30
